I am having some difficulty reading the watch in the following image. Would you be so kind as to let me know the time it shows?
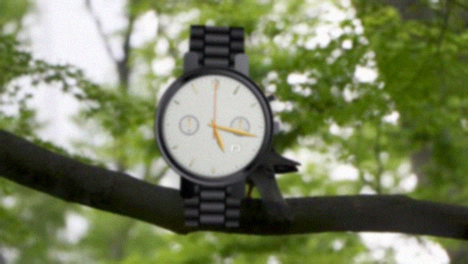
5:17
